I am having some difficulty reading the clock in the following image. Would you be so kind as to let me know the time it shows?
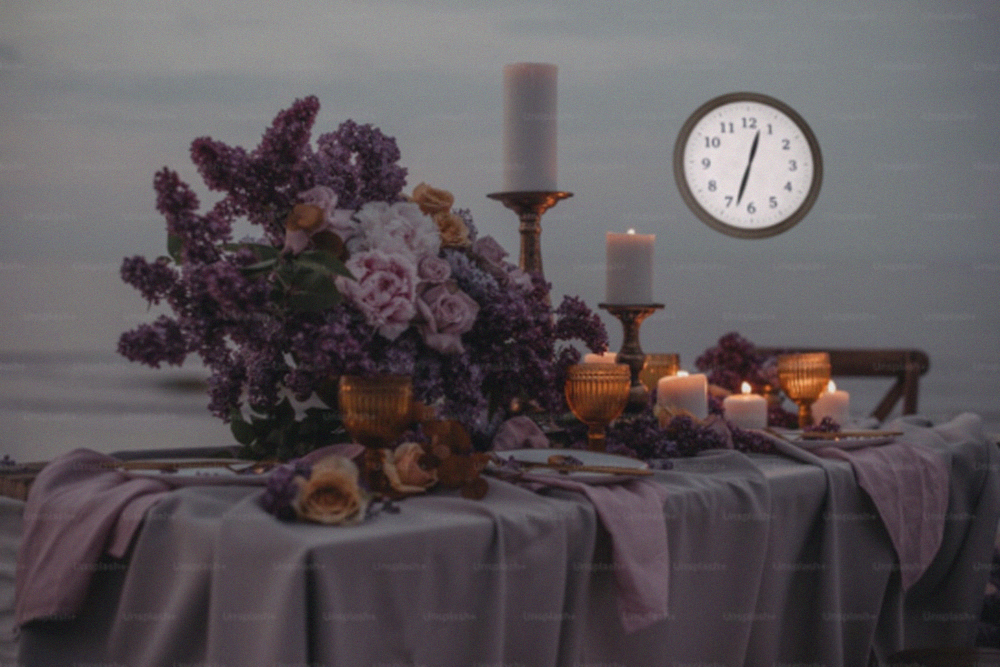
12:33
